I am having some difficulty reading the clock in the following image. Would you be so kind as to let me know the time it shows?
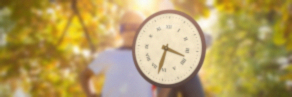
3:32
